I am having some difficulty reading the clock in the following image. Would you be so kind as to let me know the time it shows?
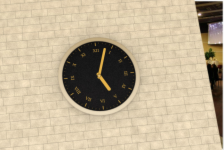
5:03
